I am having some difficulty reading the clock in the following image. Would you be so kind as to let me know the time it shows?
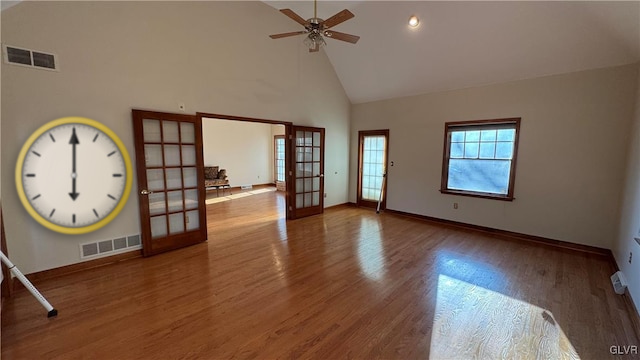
6:00
